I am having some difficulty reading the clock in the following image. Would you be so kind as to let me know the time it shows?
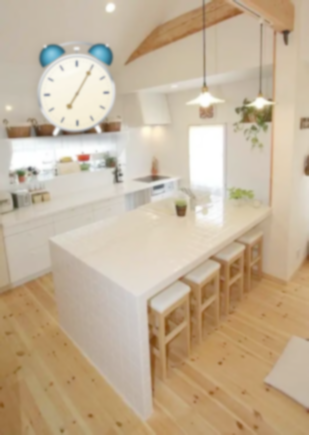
7:05
